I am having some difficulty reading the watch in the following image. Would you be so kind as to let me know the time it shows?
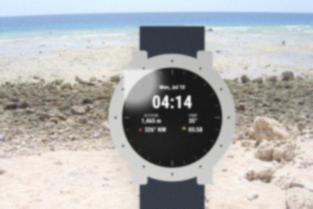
4:14
